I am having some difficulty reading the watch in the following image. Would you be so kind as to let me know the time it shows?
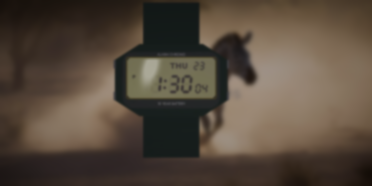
1:30
